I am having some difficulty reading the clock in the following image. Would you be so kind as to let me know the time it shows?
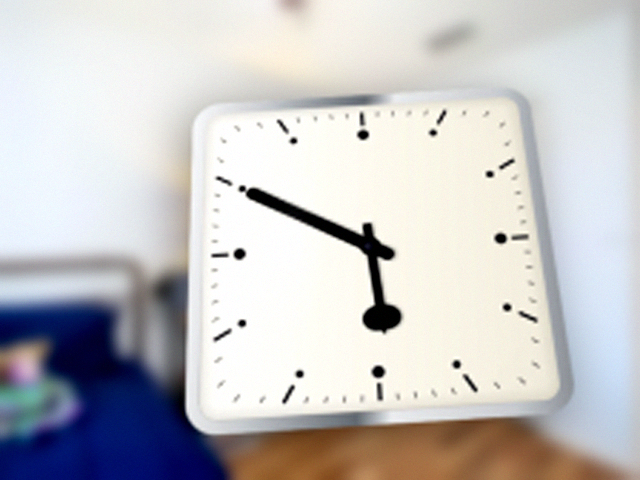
5:50
